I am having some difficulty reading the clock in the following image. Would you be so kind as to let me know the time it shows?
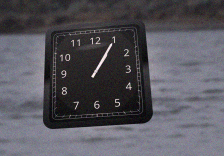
1:05
